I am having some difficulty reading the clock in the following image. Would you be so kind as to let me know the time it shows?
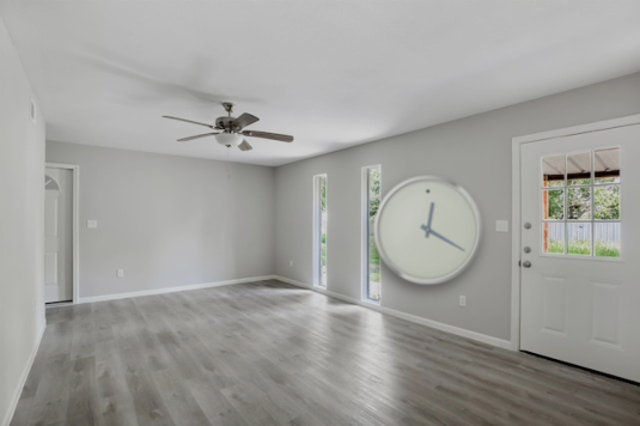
12:20
